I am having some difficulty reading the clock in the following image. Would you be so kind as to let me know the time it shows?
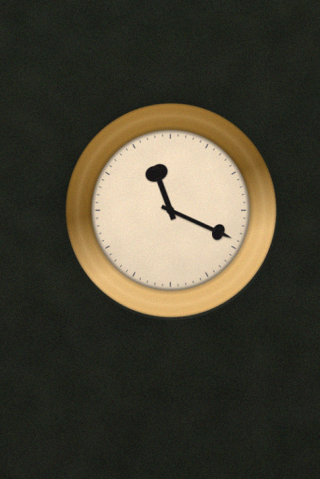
11:19
